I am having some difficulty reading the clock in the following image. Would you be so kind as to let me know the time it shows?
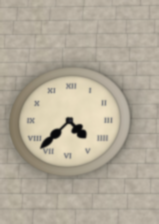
4:37
